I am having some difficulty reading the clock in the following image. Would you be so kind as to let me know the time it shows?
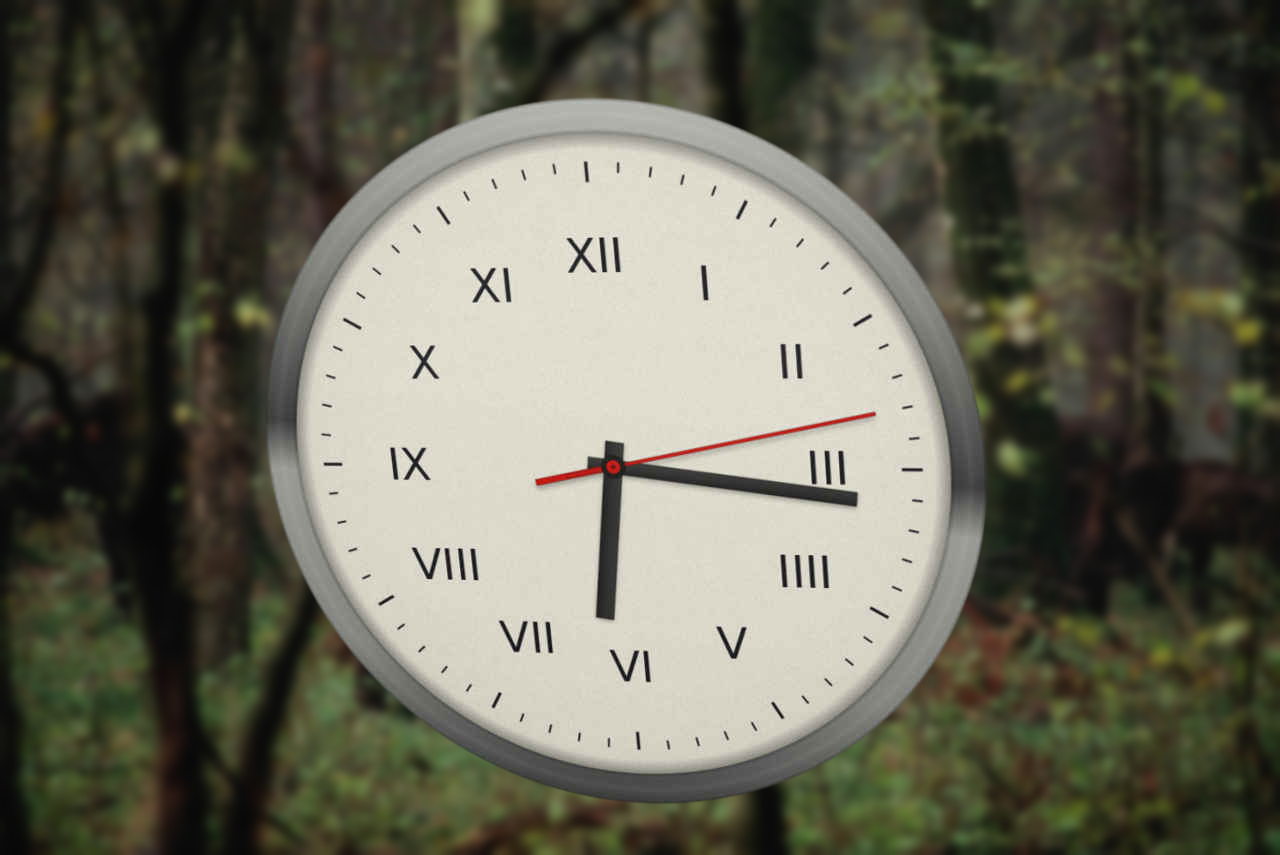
6:16:13
